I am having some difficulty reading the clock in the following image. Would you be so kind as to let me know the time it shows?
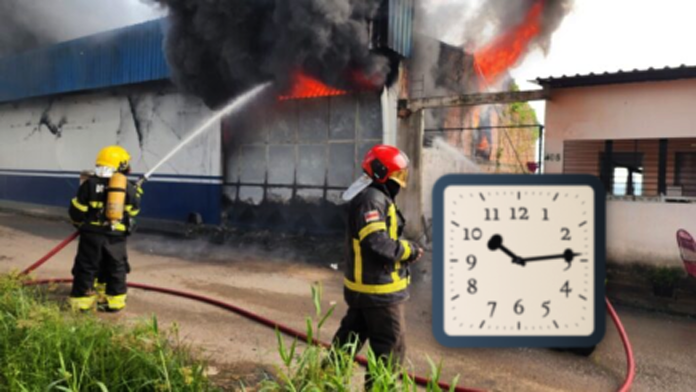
10:14
